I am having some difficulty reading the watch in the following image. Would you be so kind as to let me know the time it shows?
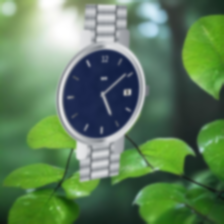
5:09
